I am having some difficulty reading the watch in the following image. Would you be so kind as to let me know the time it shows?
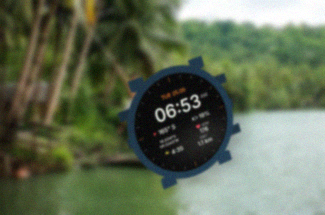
6:53
